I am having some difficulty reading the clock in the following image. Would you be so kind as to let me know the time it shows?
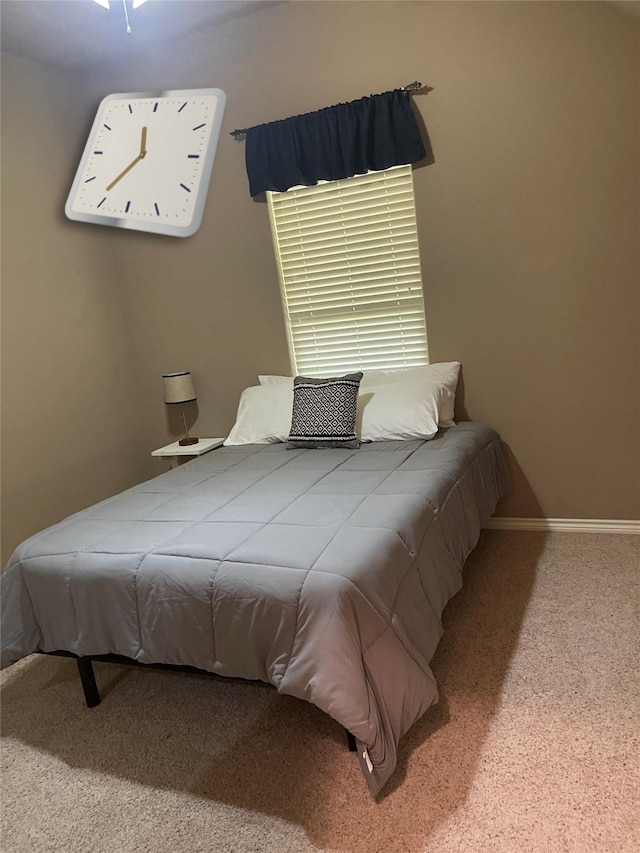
11:36
